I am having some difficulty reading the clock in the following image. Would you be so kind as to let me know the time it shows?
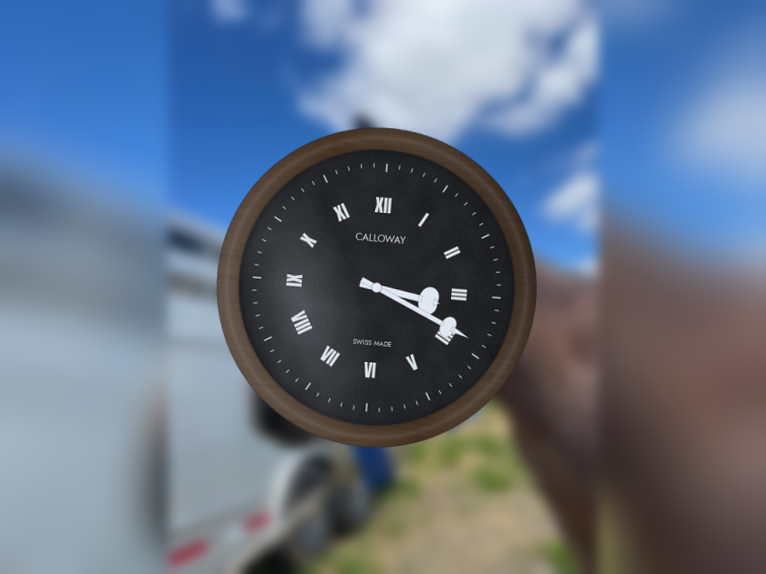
3:19
